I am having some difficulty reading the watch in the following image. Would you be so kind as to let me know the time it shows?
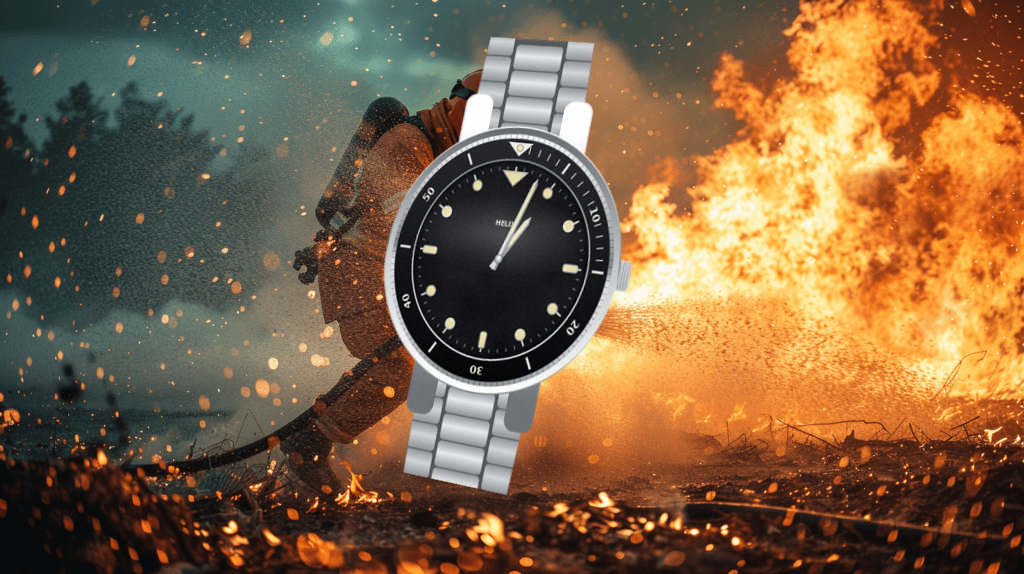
1:03
